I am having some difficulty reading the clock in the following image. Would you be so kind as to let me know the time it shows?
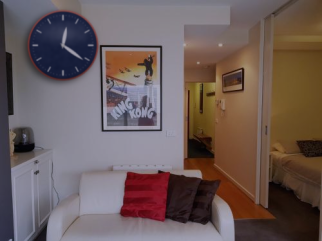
12:21
